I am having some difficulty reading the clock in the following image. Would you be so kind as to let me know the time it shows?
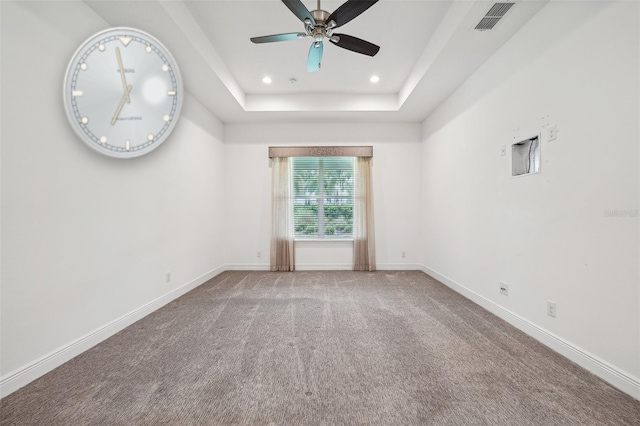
6:58
